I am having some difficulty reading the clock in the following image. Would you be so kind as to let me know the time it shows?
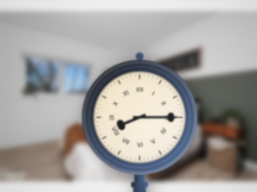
8:15
